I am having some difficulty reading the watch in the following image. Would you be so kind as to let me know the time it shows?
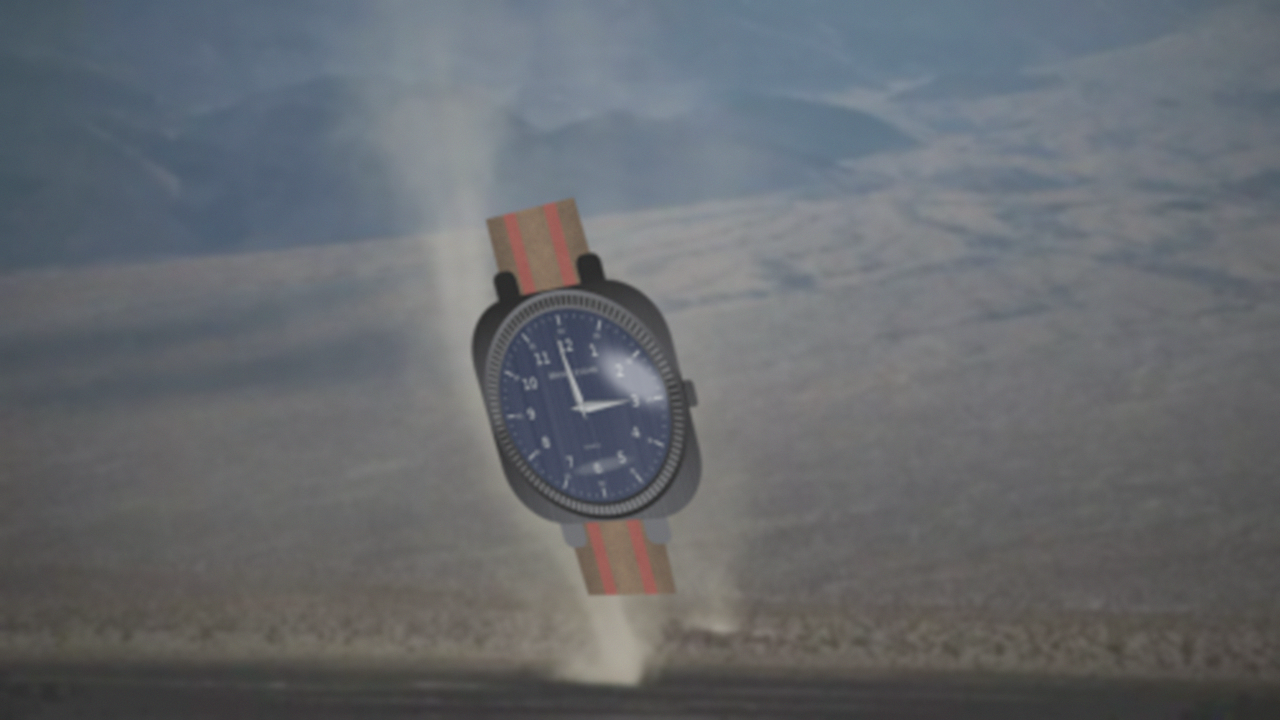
2:59
